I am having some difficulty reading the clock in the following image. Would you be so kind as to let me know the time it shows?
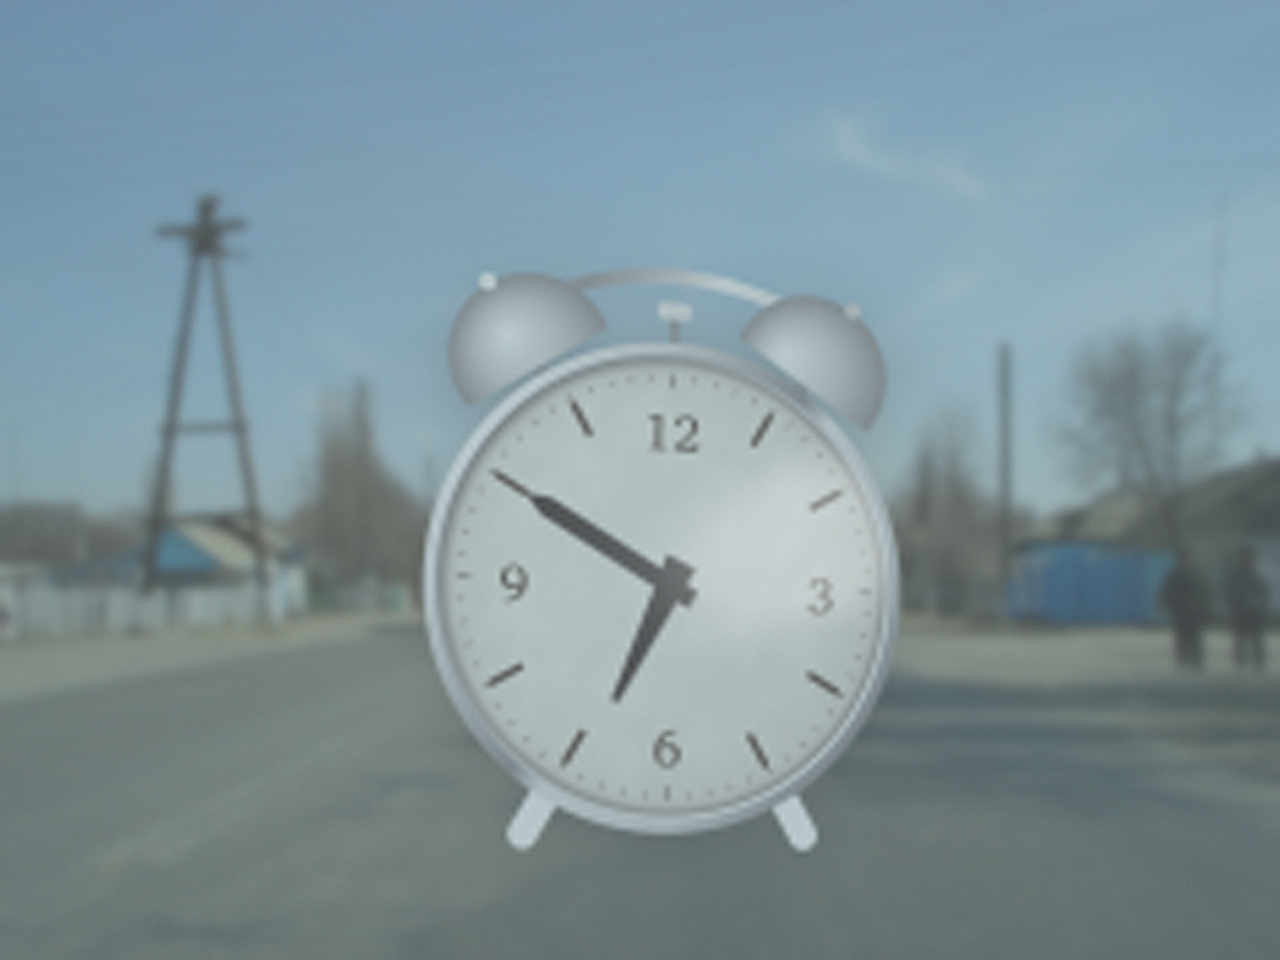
6:50
